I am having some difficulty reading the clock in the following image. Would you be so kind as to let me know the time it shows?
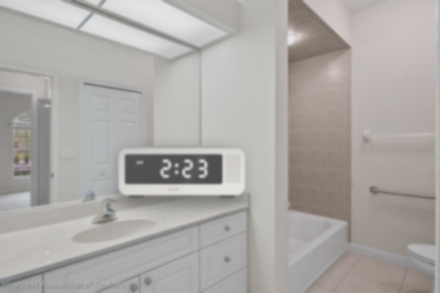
2:23
